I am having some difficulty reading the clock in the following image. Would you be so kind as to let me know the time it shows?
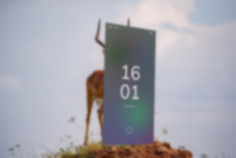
16:01
